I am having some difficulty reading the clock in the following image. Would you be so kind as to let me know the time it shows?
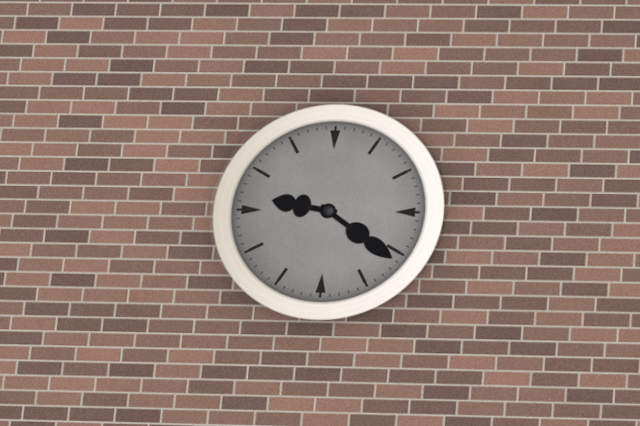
9:21
